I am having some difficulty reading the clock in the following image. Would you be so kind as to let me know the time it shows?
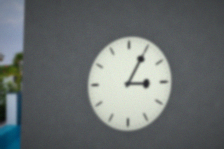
3:05
